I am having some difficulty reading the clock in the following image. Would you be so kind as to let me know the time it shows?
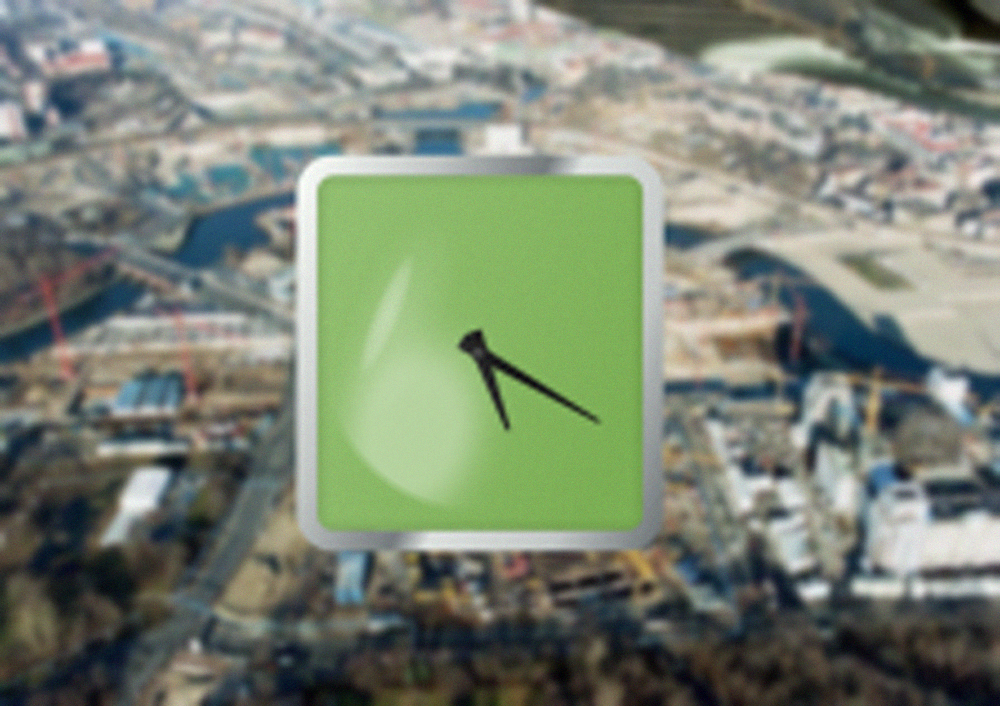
5:20
